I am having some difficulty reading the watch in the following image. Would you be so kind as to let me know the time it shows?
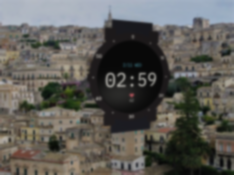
2:59
